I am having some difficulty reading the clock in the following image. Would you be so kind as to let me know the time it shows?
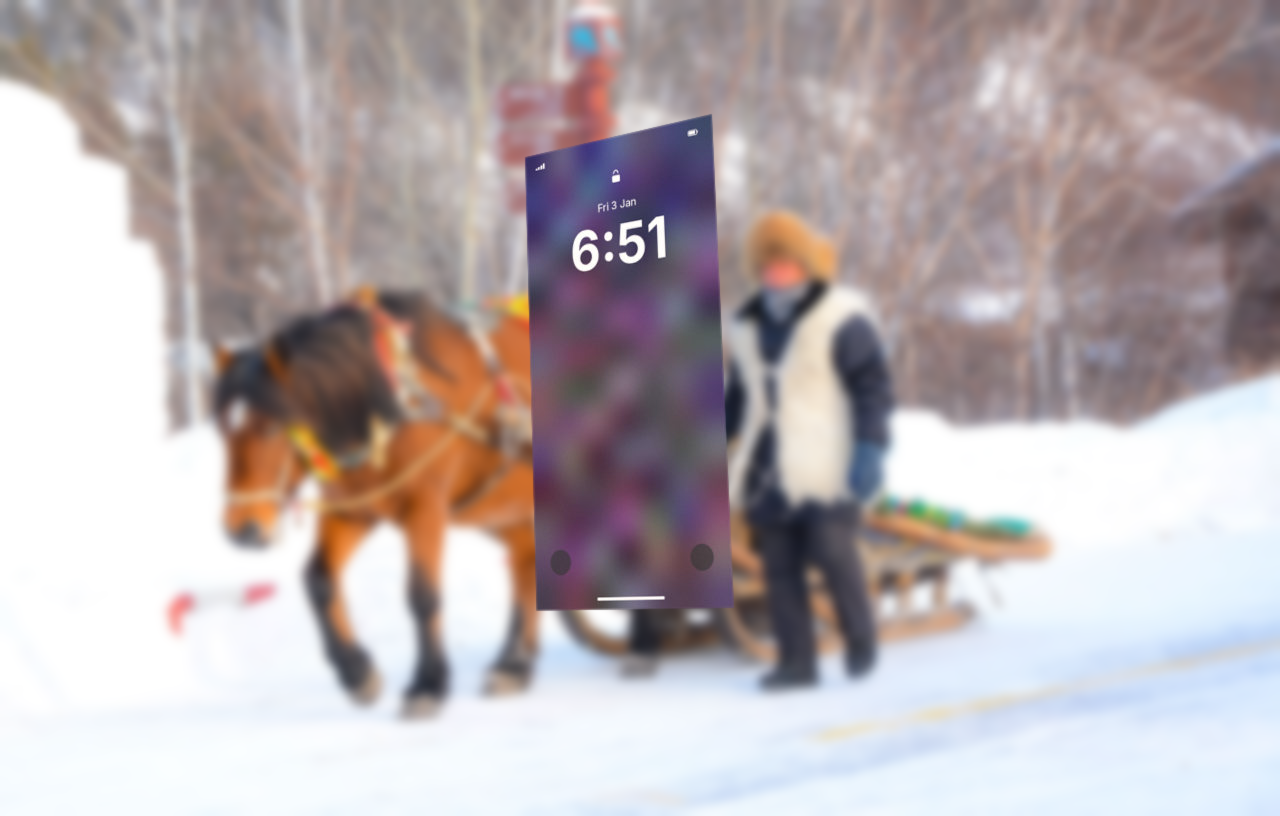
6:51
